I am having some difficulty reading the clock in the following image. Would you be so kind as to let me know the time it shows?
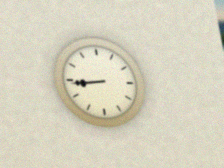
8:44
